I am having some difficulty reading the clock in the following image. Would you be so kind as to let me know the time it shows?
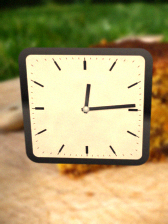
12:14
